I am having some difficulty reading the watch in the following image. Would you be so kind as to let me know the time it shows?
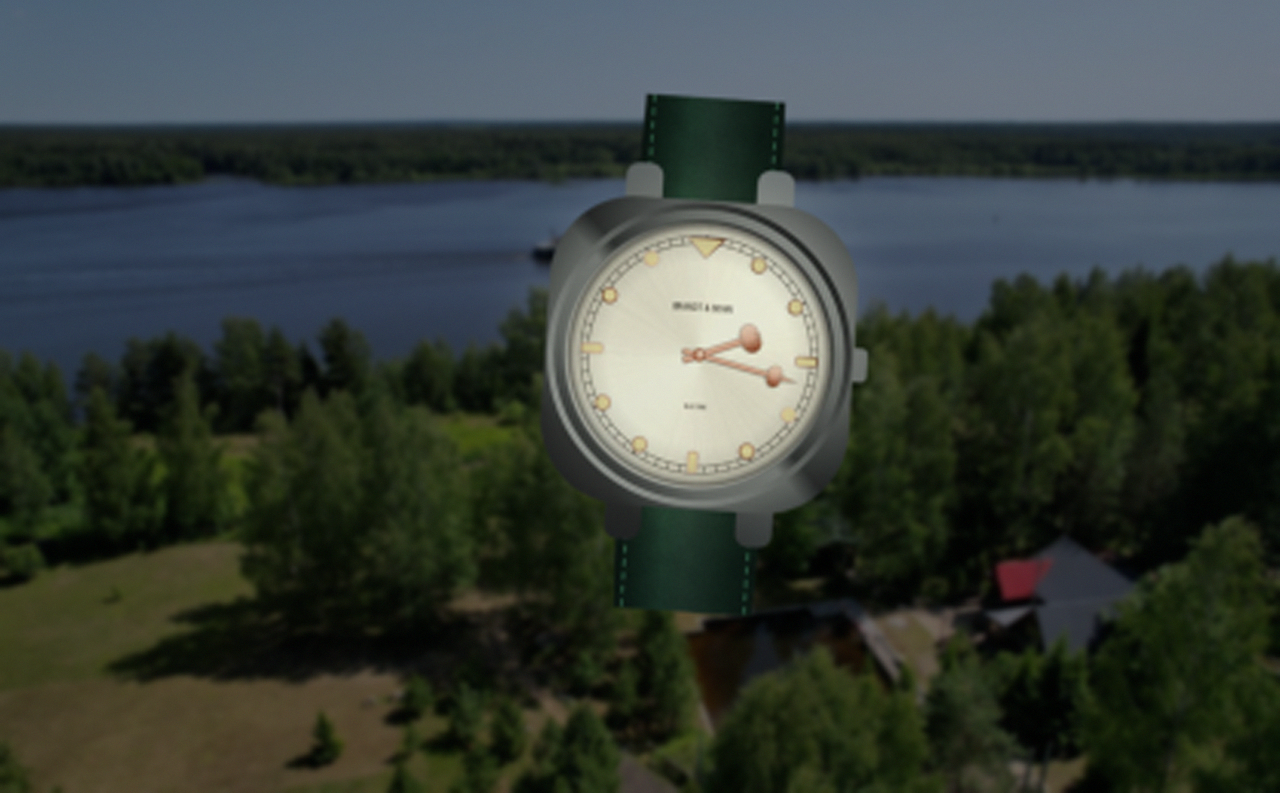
2:17
